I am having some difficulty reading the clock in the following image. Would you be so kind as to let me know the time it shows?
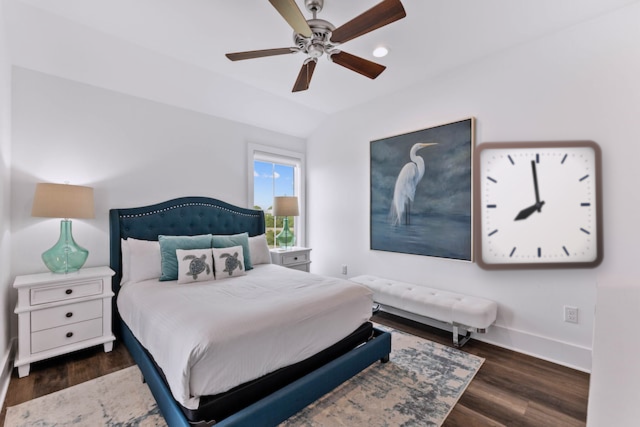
7:59
